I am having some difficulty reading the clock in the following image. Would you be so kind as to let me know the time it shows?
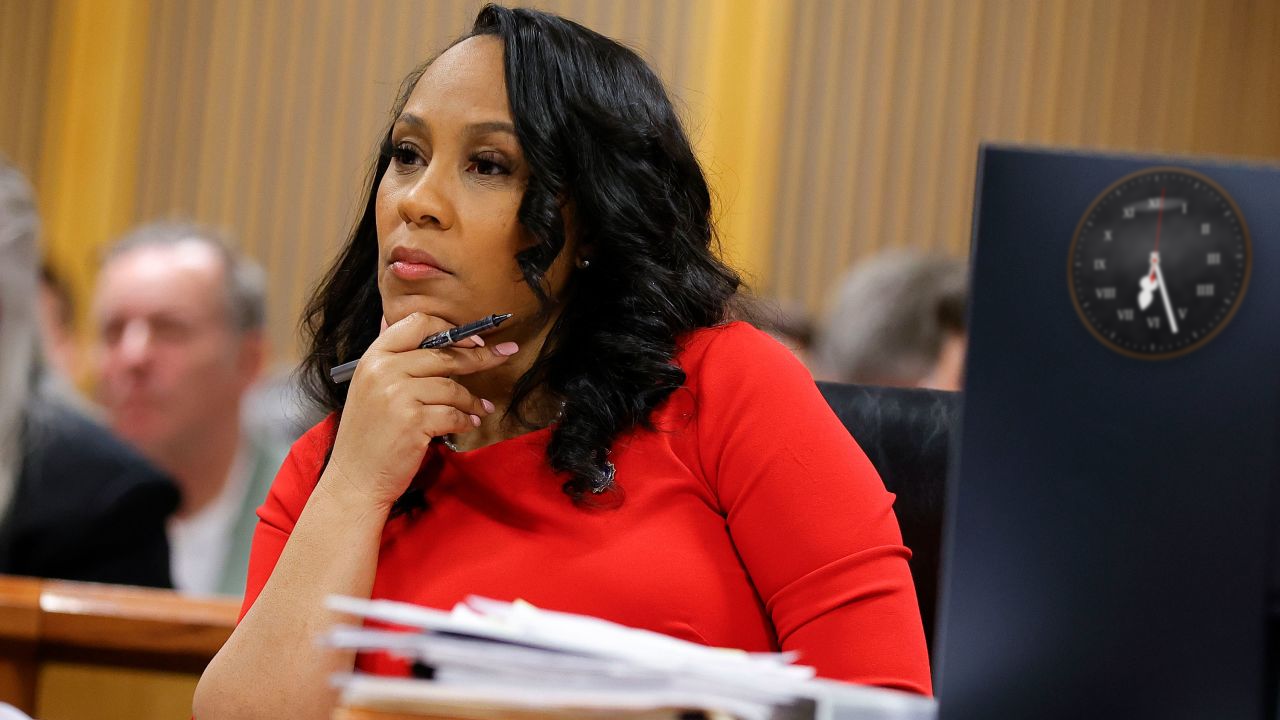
6:27:01
